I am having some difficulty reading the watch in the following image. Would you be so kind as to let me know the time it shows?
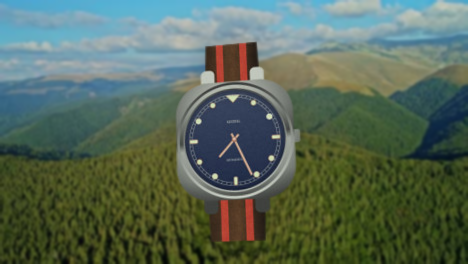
7:26
